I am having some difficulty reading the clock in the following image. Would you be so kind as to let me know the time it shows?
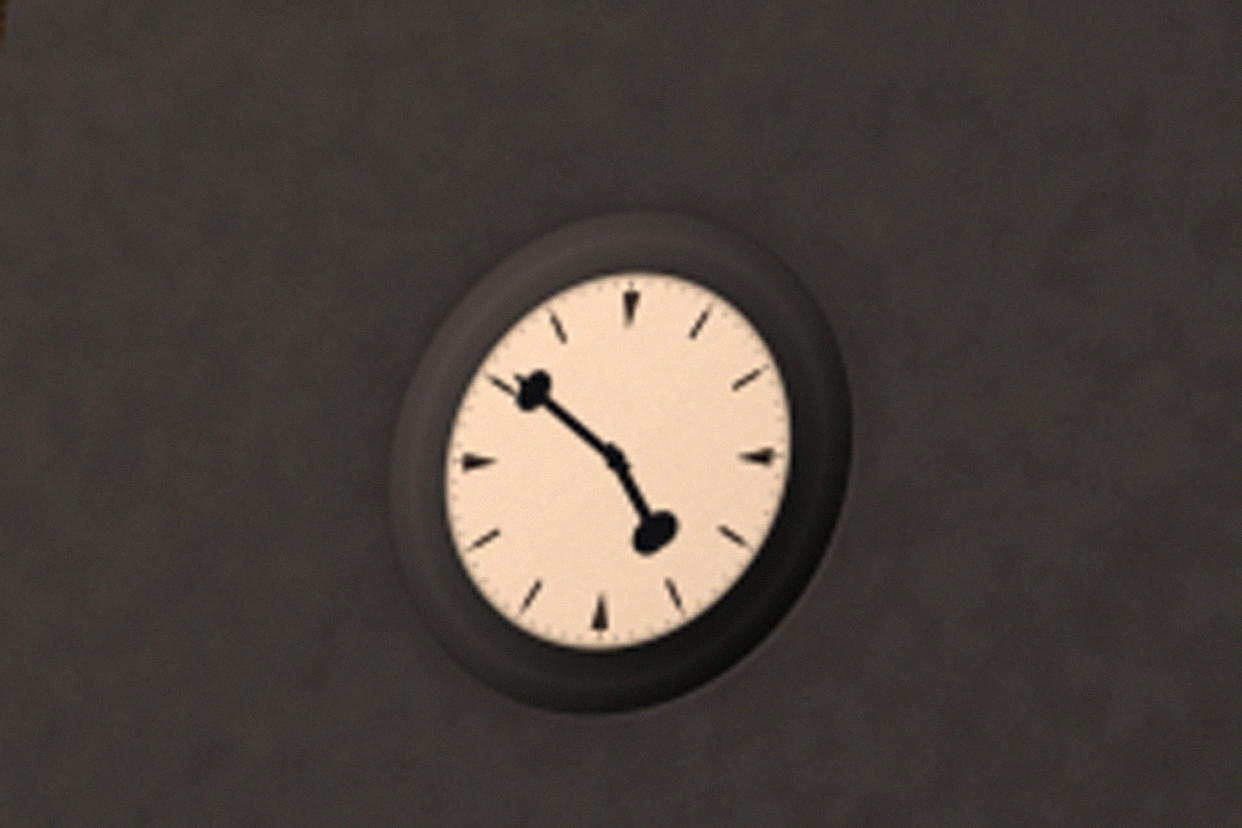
4:51
